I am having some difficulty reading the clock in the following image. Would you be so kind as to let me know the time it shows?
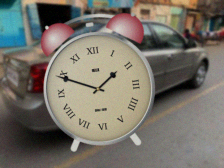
1:49
